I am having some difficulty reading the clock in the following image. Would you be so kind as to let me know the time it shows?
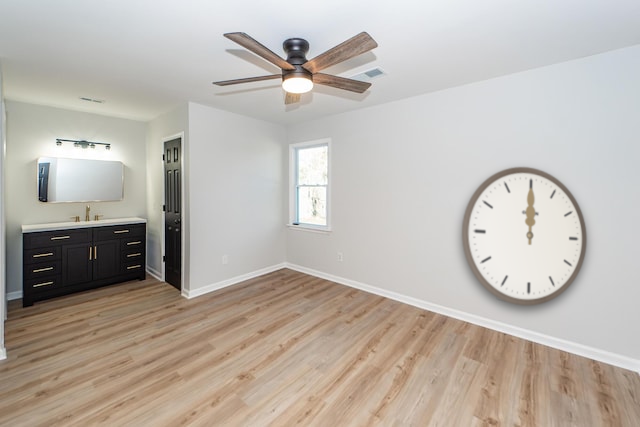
12:00
